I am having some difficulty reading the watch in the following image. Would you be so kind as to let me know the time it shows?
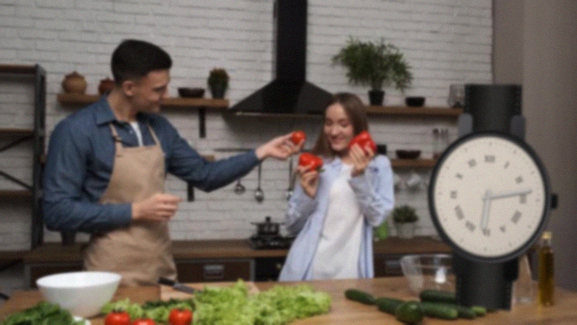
6:13
